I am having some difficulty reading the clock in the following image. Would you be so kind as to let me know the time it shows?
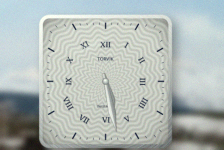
5:28
